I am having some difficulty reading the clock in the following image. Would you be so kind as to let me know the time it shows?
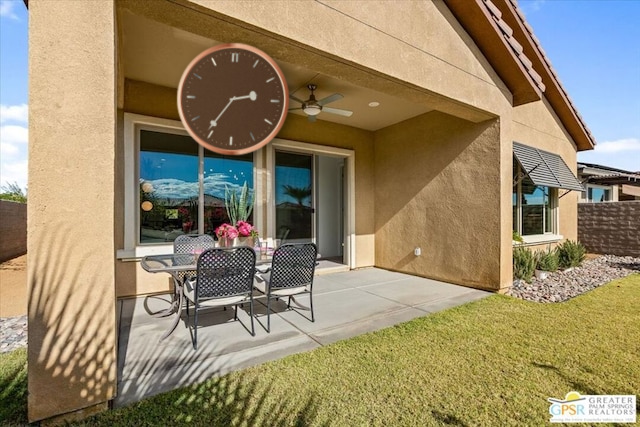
2:36
